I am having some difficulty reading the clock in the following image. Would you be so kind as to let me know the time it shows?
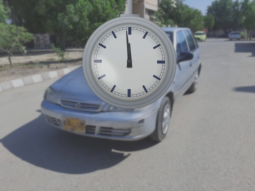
11:59
